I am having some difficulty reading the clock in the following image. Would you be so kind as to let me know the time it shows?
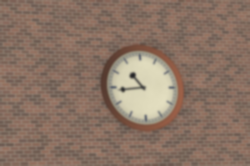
10:44
